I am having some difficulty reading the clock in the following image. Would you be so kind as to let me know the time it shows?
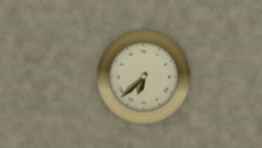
6:38
